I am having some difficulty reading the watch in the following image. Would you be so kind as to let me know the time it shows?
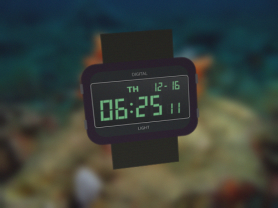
6:25:11
